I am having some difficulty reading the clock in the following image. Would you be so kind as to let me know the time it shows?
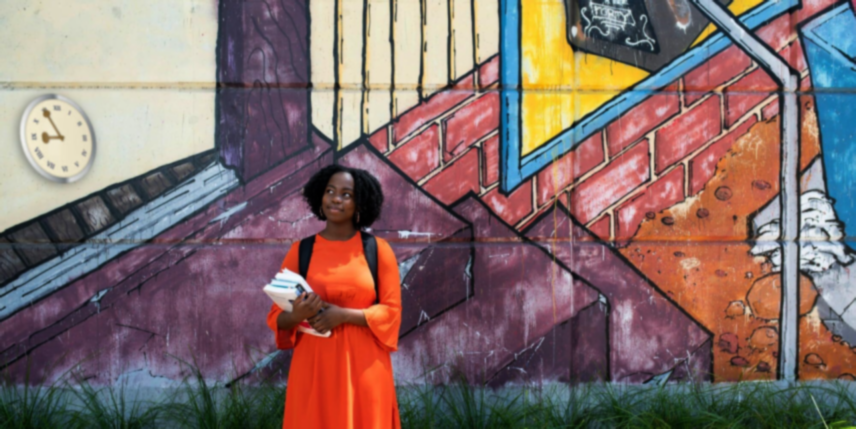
8:55
